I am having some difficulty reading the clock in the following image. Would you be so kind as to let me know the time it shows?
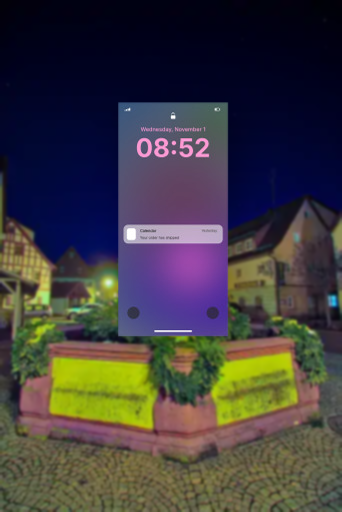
8:52
